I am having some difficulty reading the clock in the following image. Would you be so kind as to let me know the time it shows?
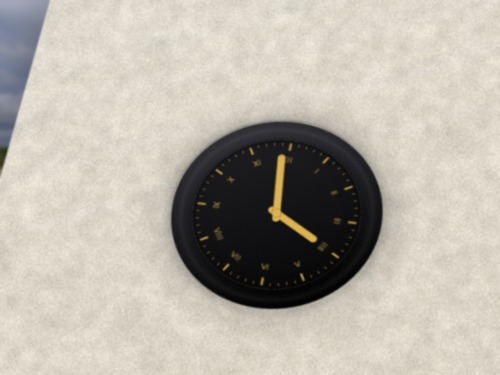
3:59
